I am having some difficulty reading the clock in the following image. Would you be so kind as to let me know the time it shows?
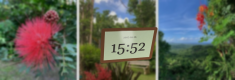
15:52
